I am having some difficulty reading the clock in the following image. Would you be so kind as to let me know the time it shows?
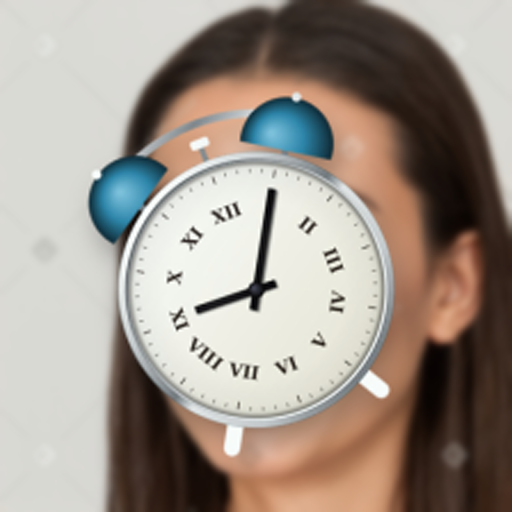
9:05
